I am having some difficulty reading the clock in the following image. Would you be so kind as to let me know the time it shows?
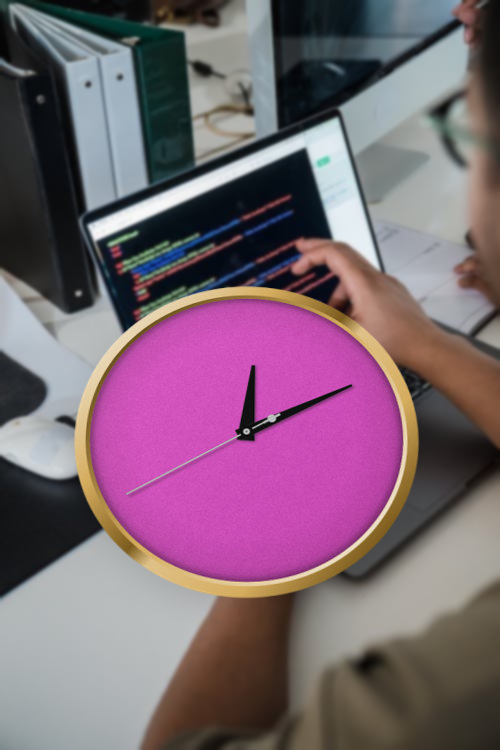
12:10:40
